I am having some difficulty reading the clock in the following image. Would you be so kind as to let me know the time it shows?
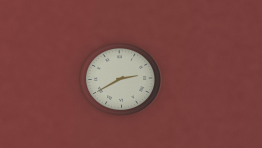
2:40
